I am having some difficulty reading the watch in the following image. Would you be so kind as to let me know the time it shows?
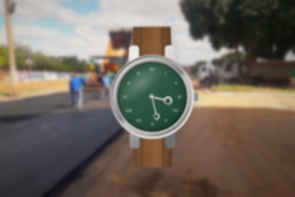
3:28
